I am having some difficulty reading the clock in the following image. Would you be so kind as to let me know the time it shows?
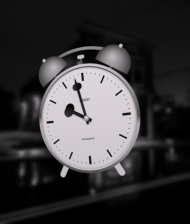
9:58
